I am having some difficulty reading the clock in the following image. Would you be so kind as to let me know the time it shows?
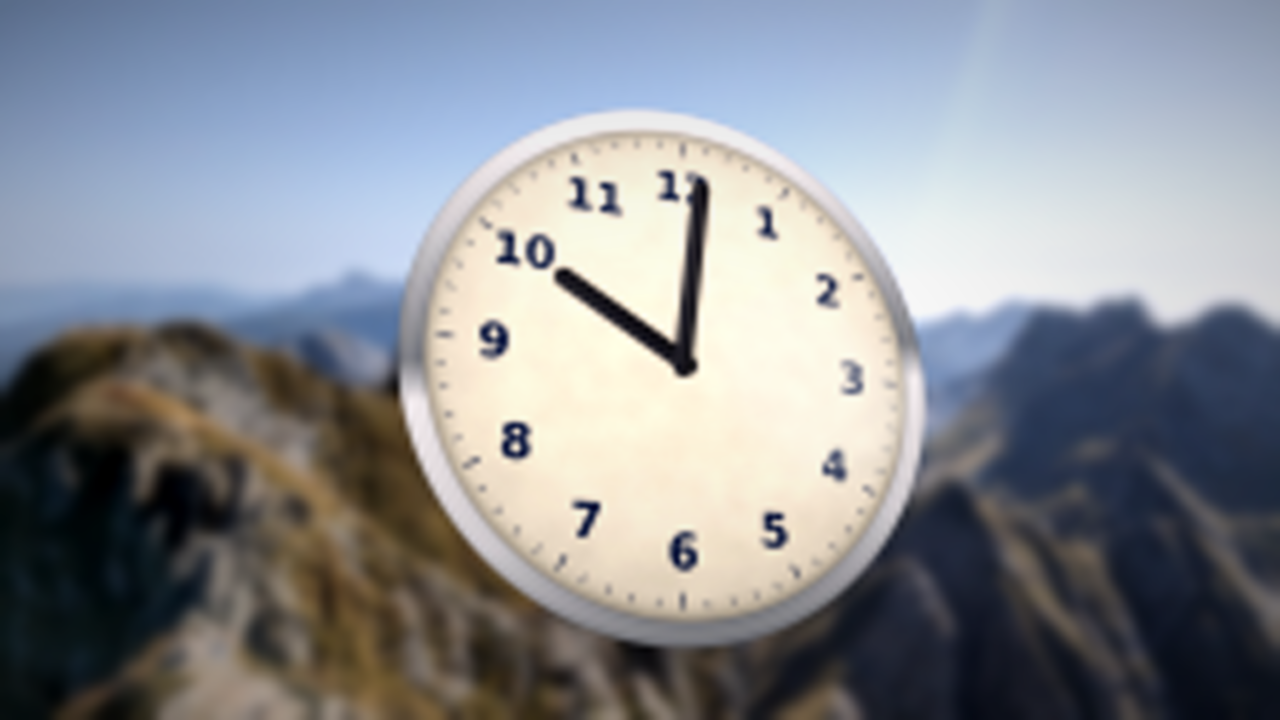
10:01
